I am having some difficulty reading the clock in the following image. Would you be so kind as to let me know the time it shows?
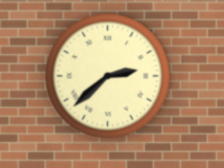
2:38
